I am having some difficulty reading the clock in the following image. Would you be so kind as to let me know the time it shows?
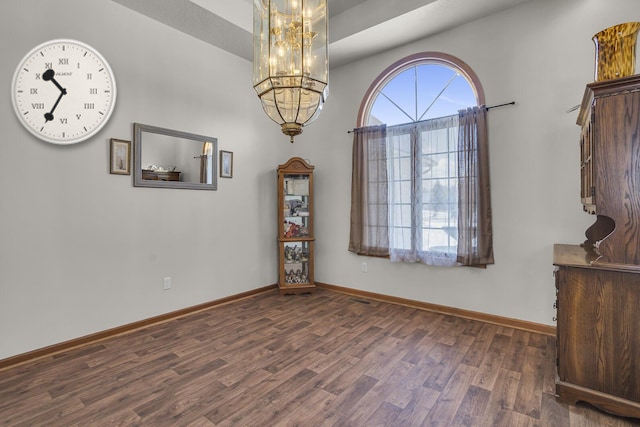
10:35
